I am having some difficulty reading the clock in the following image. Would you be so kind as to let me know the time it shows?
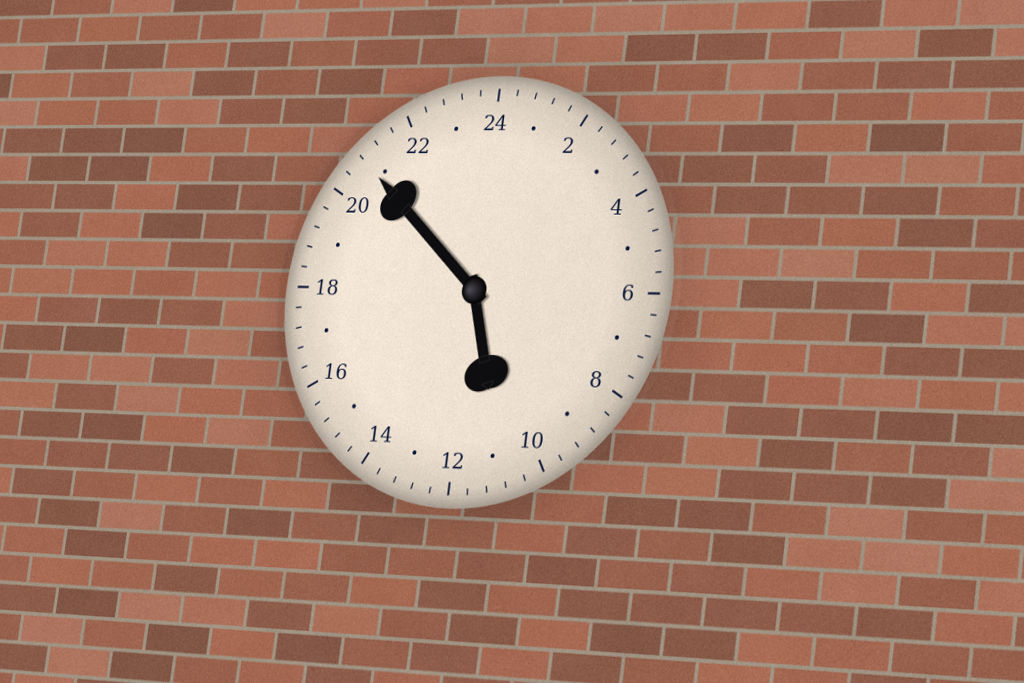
10:52
